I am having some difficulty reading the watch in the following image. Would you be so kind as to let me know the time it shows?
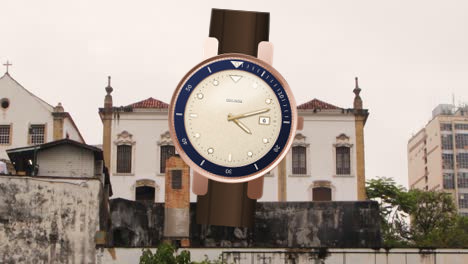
4:12
